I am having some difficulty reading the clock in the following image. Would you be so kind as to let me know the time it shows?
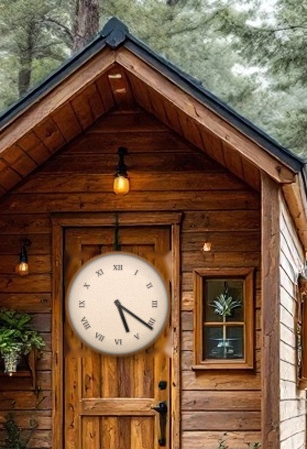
5:21
